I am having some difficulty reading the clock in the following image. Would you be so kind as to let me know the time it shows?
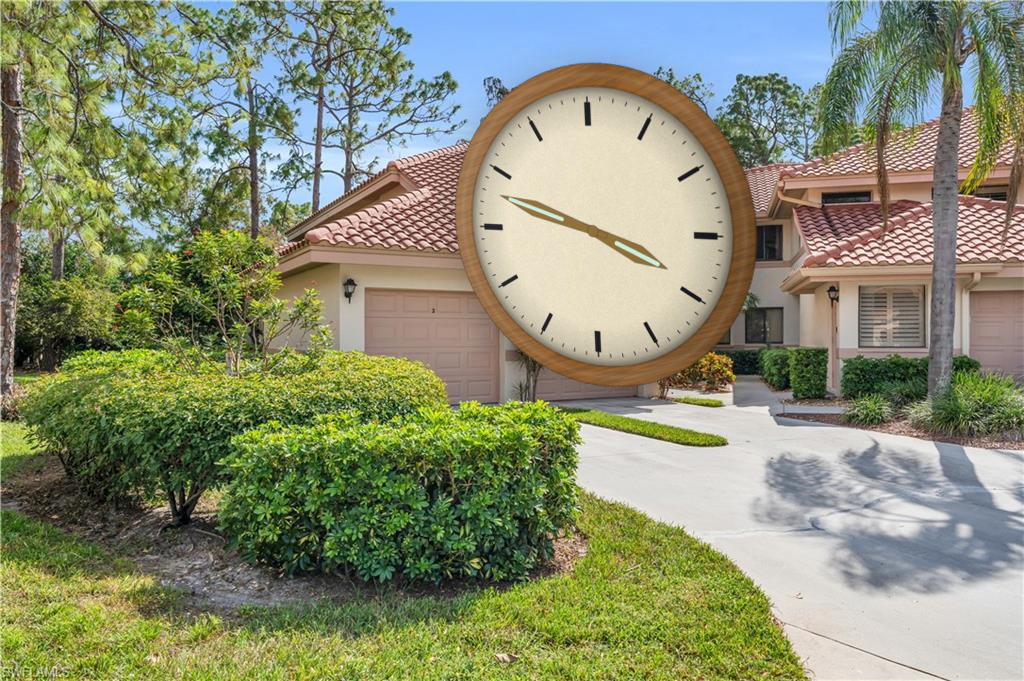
3:48
